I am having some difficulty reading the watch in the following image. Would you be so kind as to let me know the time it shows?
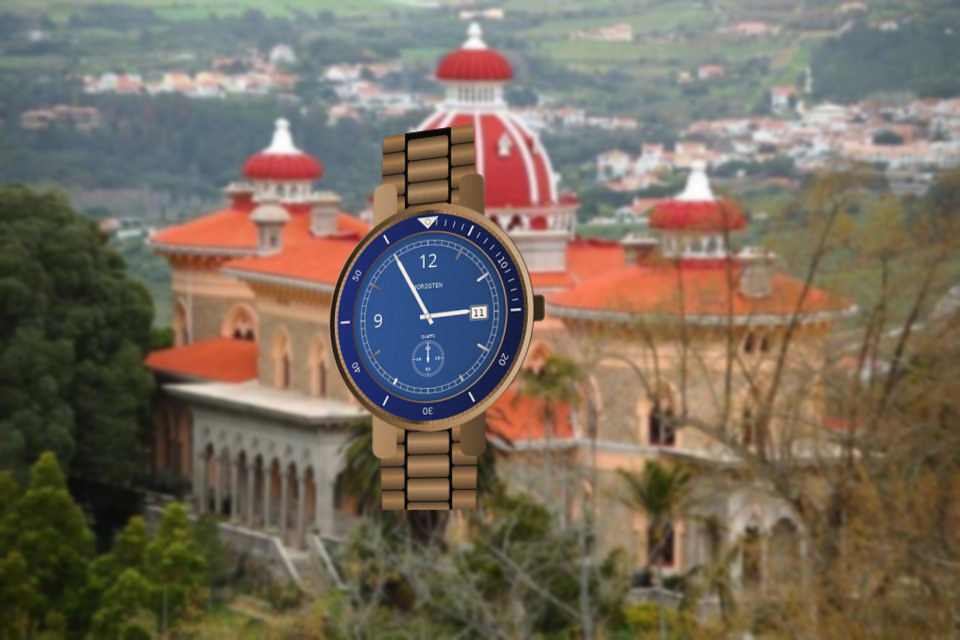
2:55
